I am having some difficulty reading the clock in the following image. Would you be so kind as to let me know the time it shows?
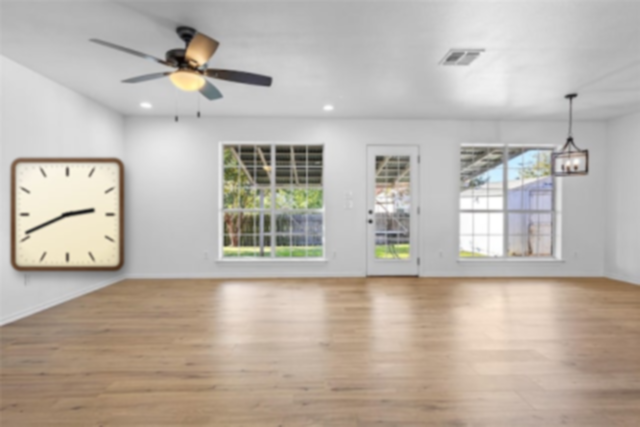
2:41
